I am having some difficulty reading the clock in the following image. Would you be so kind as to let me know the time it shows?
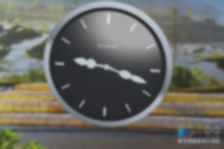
9:18
